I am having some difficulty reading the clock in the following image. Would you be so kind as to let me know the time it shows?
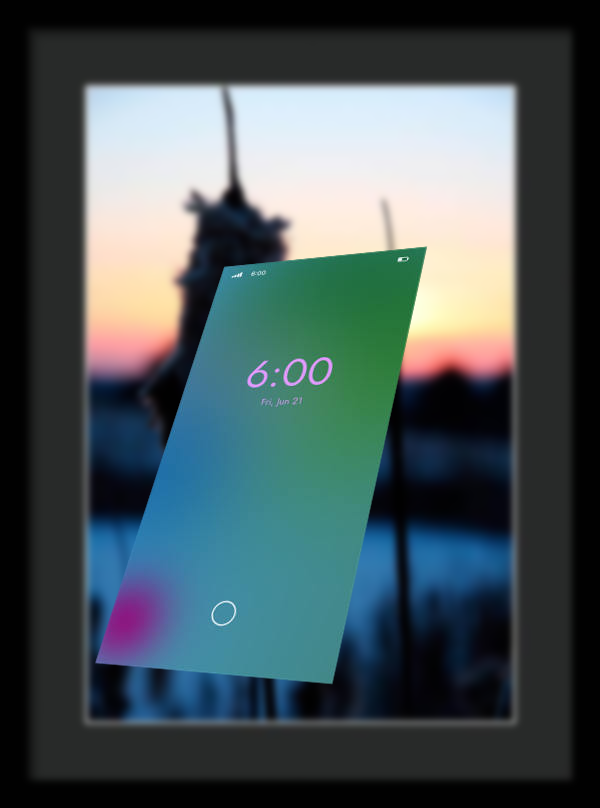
6:00
